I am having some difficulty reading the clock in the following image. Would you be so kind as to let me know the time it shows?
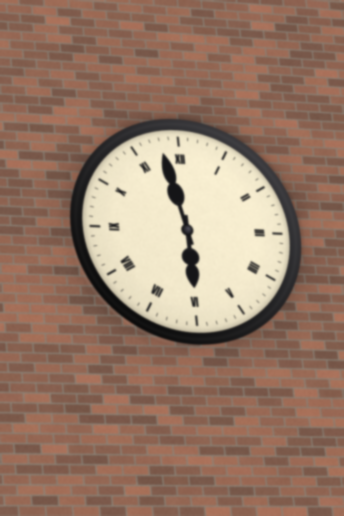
5:58
